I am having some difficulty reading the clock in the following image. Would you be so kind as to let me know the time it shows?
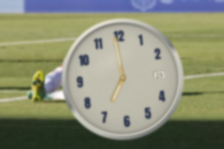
6:59
